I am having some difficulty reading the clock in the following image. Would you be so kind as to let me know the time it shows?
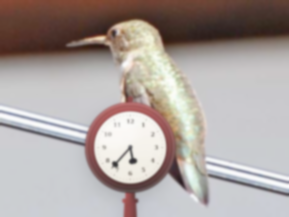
5:37
